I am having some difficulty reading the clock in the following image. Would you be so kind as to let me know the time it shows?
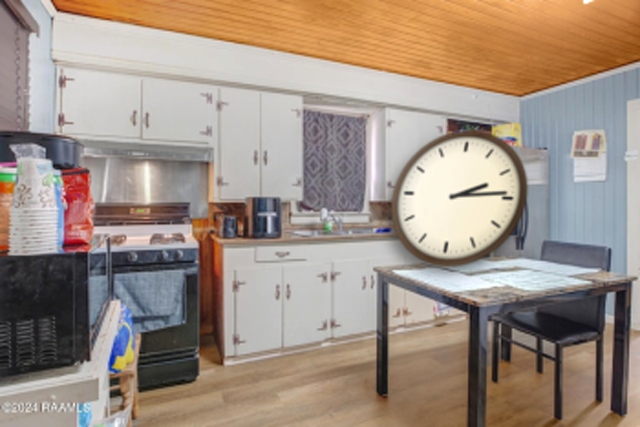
2:14
